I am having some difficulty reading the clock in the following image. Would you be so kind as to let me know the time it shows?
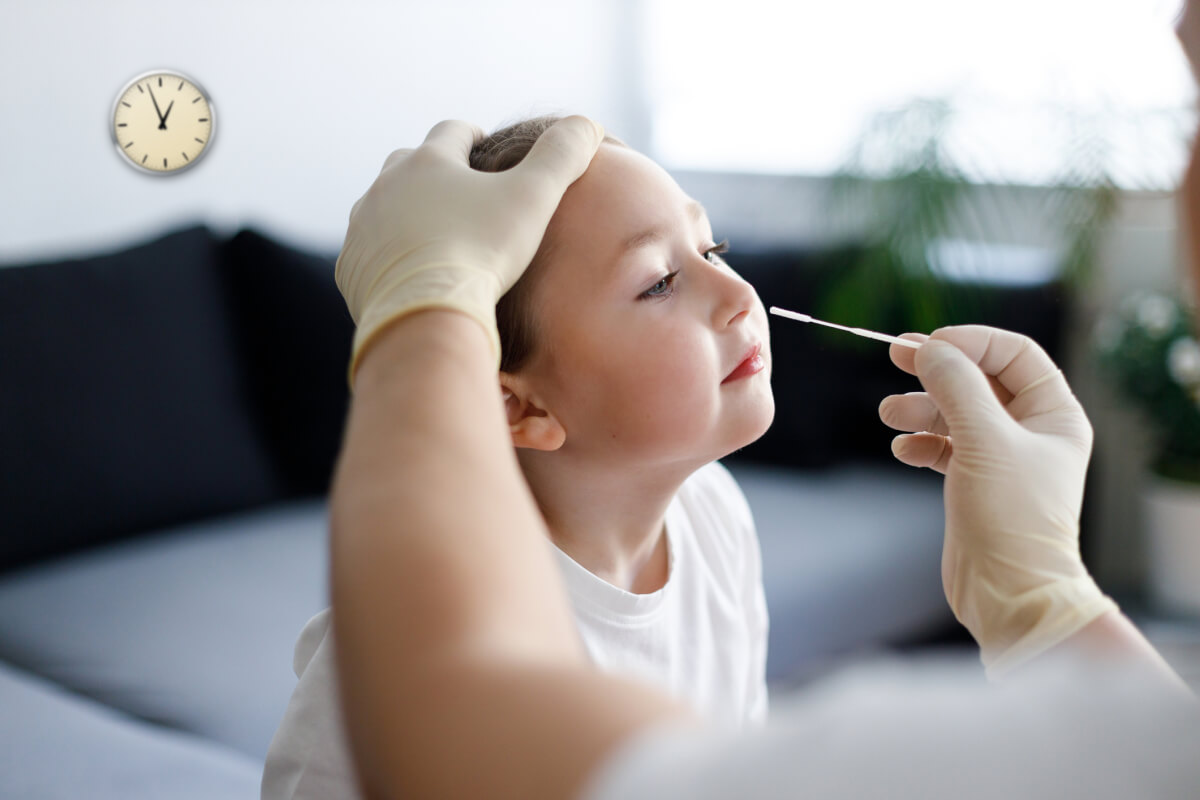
12:57
